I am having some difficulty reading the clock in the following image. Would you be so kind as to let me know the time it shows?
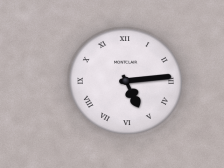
5:14
